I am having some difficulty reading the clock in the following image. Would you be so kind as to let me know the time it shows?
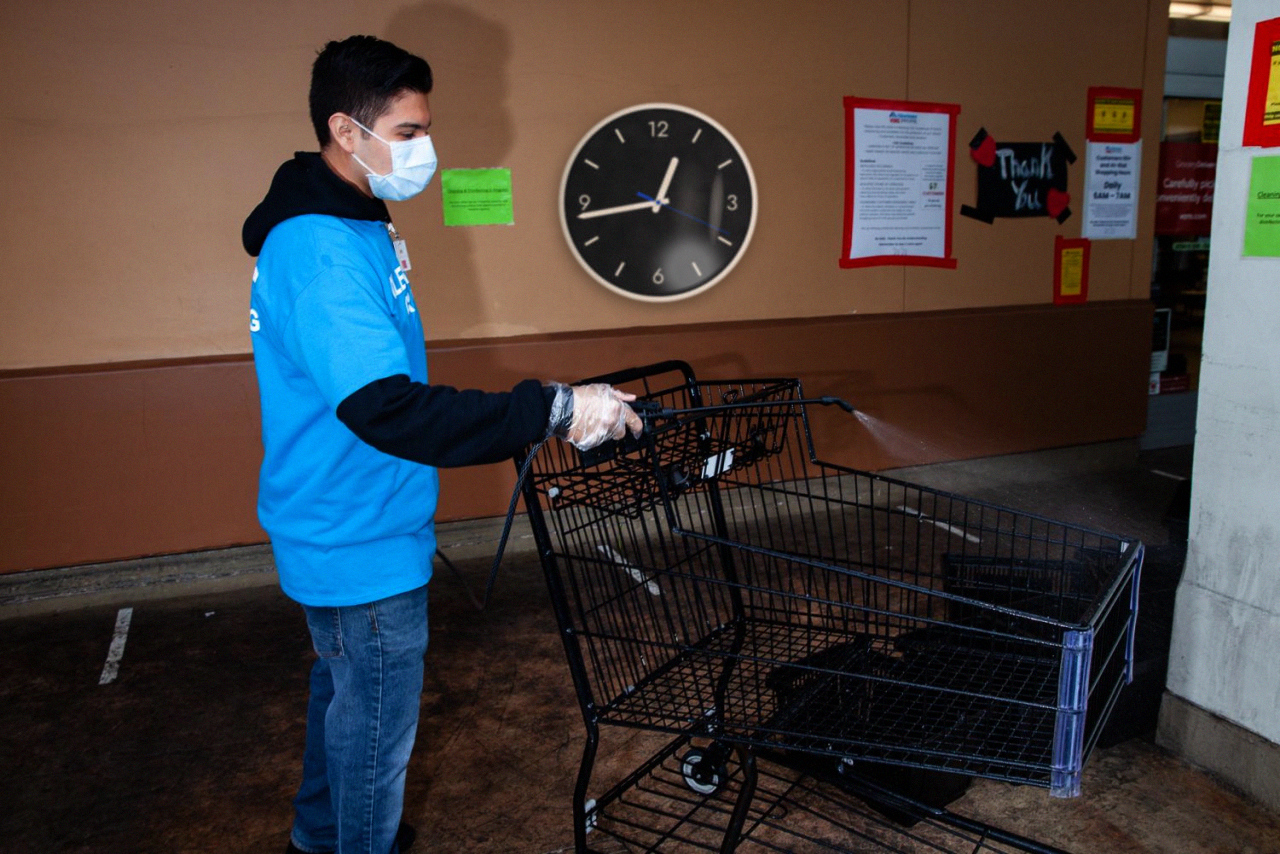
12:43:19
